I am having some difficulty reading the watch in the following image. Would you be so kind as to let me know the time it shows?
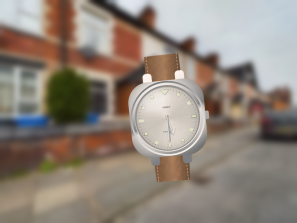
5:30
